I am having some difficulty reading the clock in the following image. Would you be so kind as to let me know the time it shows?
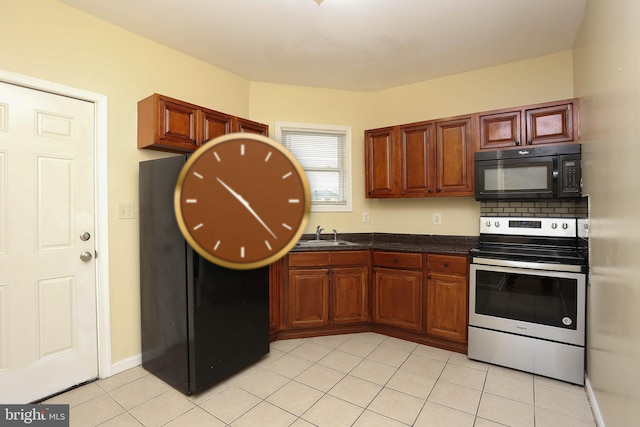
10:23
